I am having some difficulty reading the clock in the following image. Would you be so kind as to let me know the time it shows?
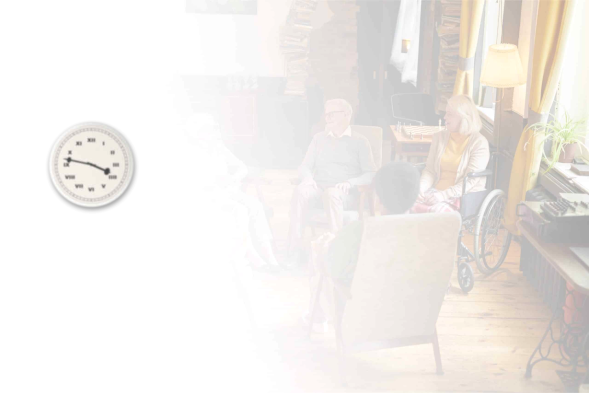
3:47
